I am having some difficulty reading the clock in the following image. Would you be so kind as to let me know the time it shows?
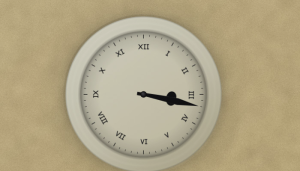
3:17
